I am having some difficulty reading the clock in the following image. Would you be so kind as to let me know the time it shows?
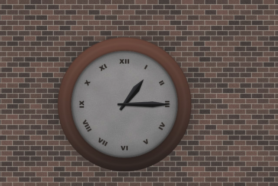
1:15
